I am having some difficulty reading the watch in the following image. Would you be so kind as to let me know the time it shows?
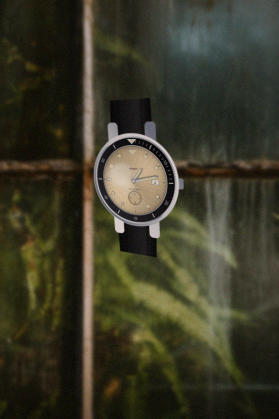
1:13
